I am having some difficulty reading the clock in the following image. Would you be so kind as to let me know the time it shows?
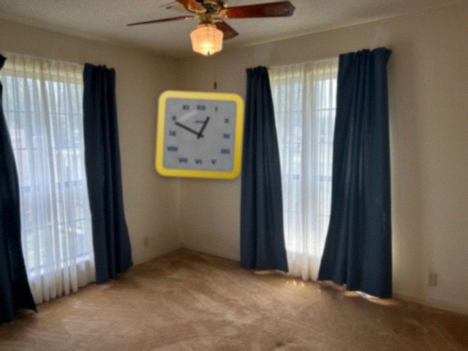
12:49
